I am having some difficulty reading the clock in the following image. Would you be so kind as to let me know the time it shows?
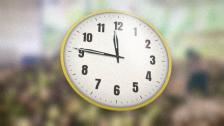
11:46
